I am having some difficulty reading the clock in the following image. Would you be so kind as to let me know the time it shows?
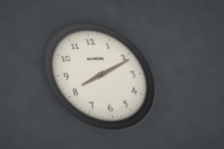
8:11
